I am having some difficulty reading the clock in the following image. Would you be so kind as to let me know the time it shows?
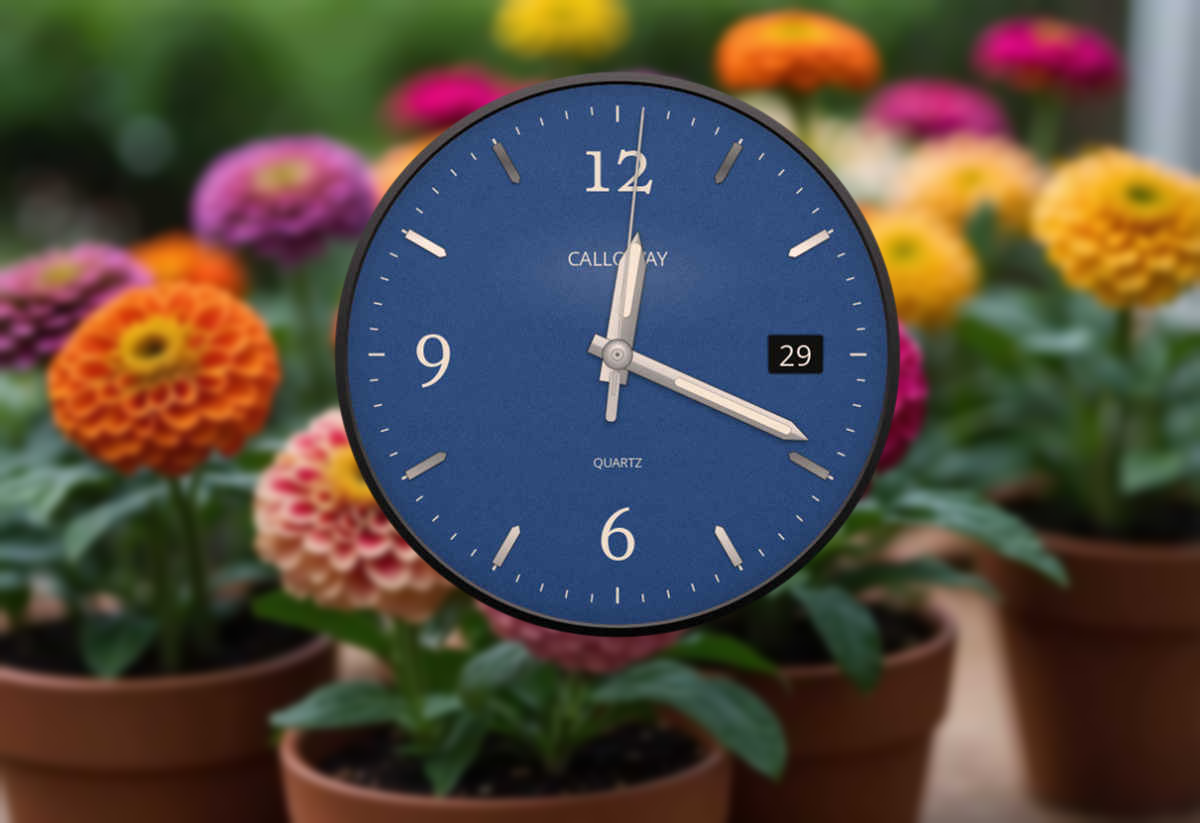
12:19:01
